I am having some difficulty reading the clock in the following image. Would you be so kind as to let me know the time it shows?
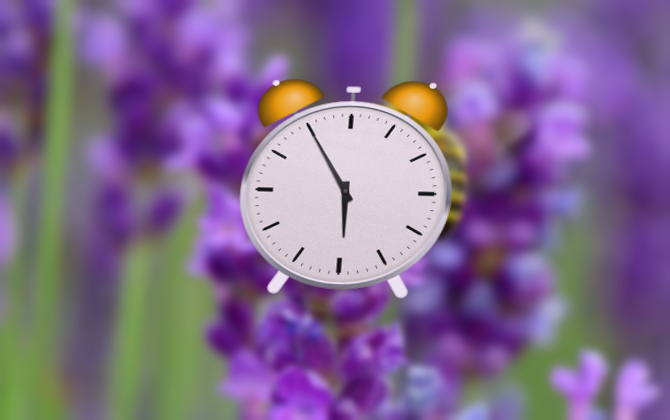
5:55
